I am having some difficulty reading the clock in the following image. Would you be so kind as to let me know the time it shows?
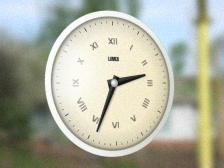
2:34
